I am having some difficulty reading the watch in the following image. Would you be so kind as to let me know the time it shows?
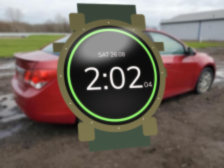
2:02
